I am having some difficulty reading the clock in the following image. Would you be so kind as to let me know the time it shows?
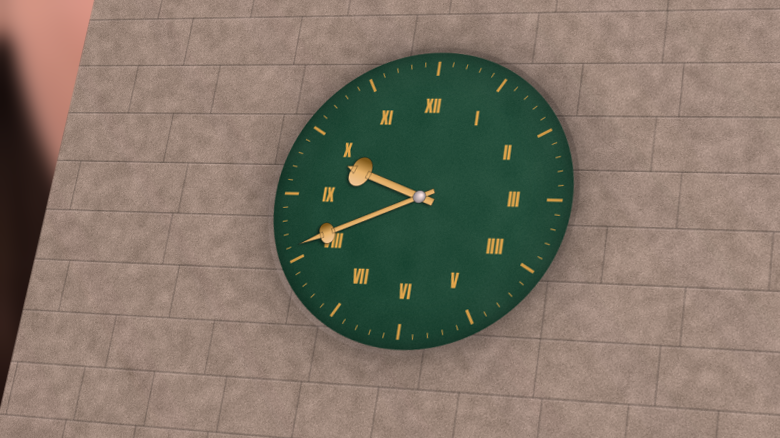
9:41
